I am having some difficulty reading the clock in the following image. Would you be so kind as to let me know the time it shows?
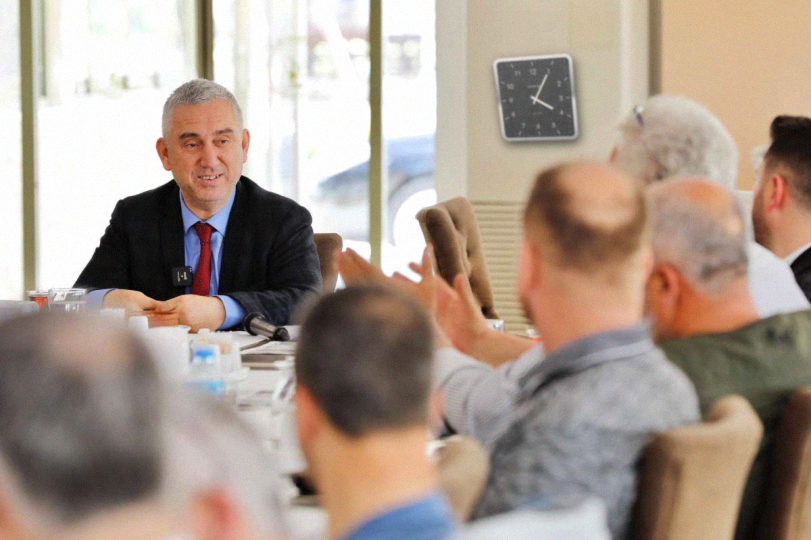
4:05
